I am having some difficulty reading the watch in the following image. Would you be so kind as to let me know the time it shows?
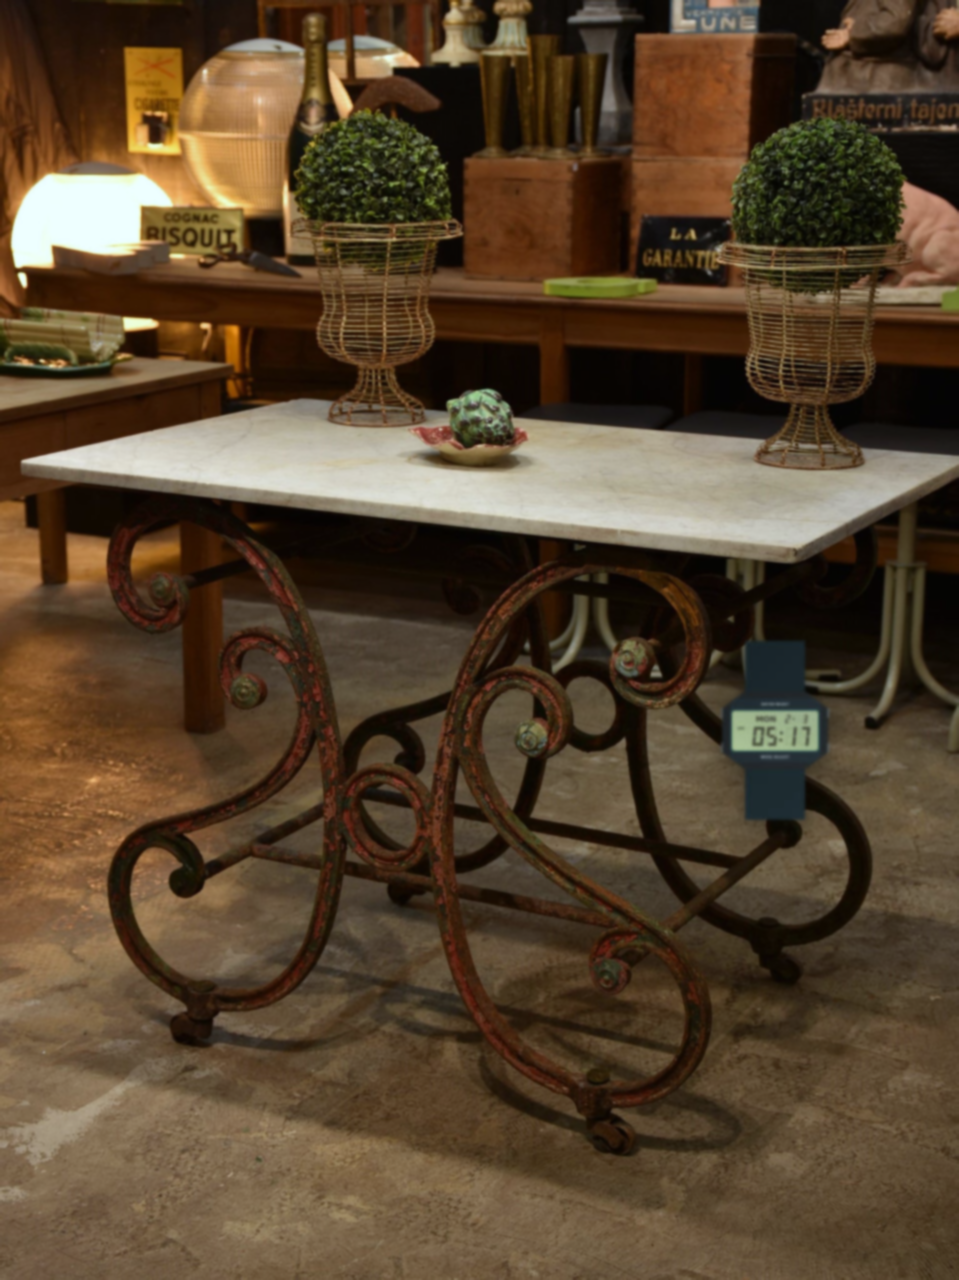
5:17
